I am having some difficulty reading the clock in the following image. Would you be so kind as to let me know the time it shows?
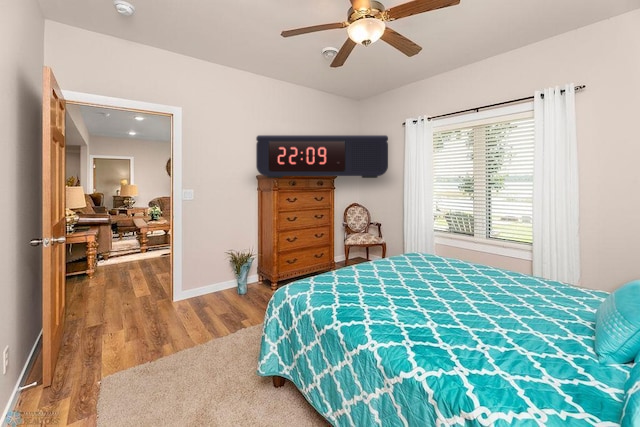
22:09
